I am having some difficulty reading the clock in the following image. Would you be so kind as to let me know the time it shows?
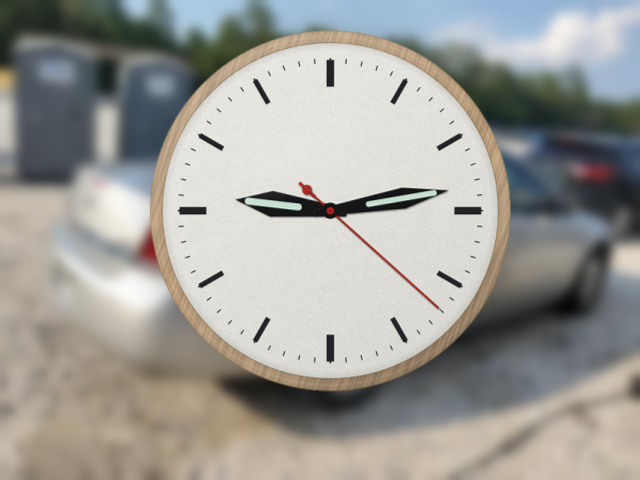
9:13:22
